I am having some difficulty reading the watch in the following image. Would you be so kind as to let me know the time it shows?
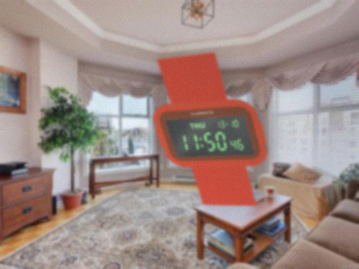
11:50
